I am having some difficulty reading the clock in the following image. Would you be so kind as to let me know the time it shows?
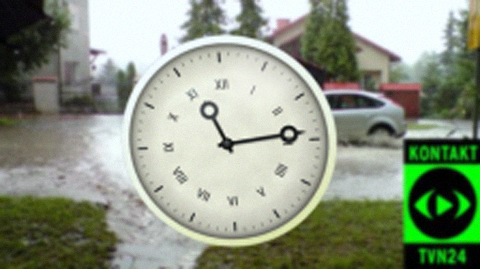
11:14
